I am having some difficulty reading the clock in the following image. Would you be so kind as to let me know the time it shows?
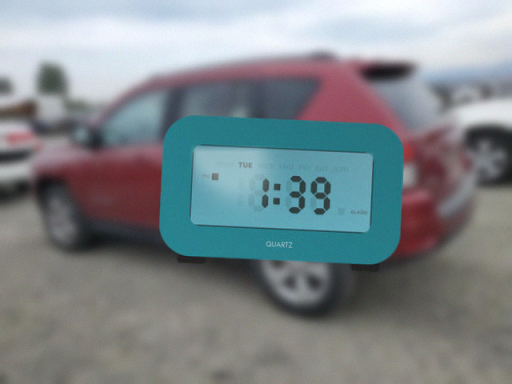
1:39
